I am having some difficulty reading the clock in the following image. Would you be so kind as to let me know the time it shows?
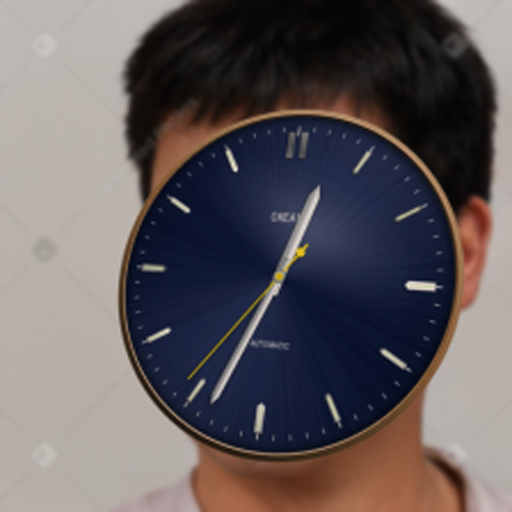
12:33:36
